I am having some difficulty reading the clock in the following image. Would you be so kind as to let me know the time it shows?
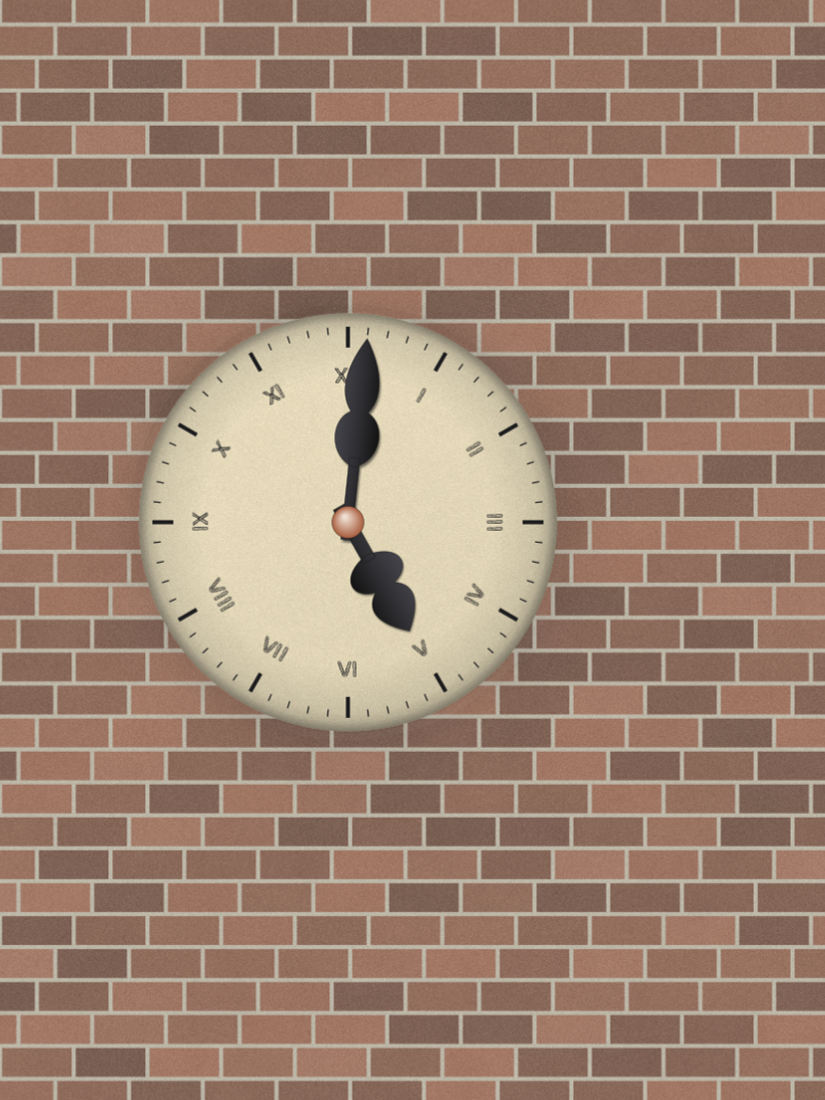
5:01
